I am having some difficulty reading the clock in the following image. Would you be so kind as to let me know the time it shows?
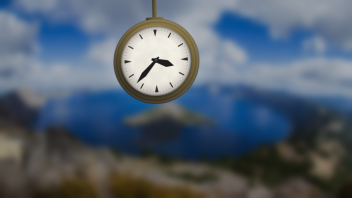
3:37
